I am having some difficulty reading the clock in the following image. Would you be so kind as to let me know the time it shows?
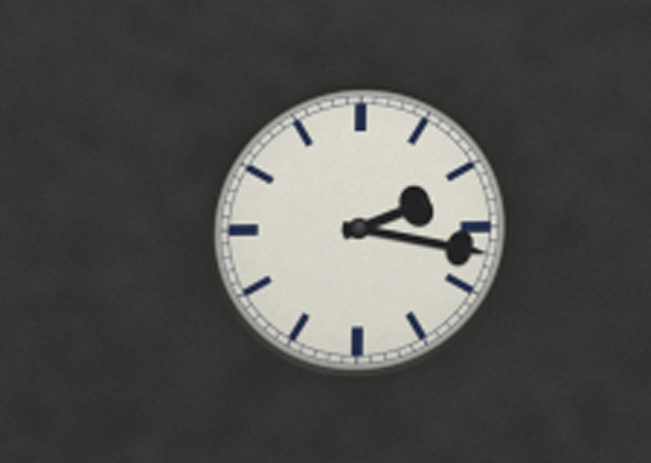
2:17
